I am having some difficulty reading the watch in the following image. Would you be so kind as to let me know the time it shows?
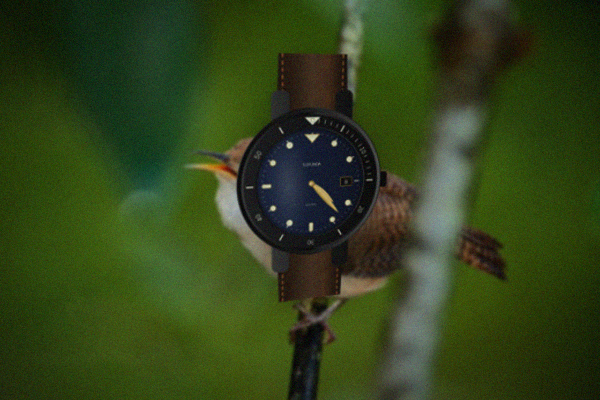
4:23
